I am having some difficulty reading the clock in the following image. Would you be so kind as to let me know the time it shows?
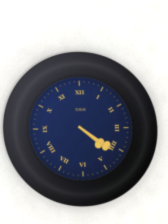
4:21
